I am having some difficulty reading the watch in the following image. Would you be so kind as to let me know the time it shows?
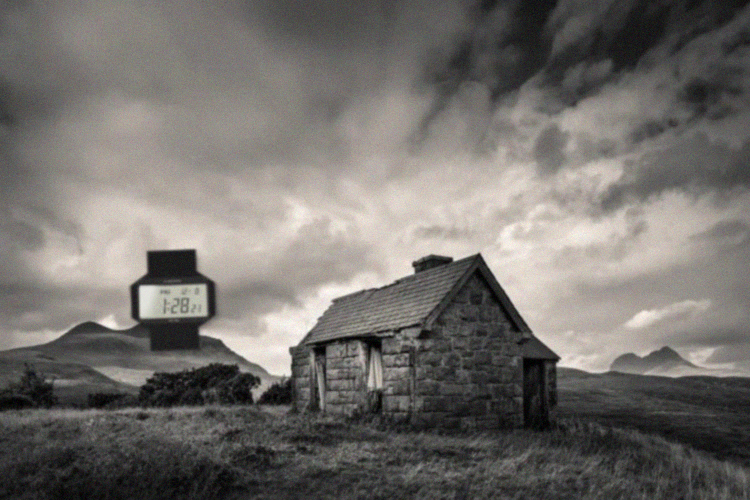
1:28
